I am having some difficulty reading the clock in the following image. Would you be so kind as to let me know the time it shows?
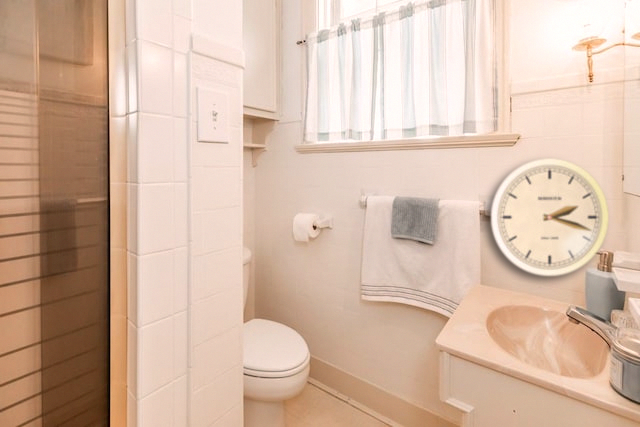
2:18
